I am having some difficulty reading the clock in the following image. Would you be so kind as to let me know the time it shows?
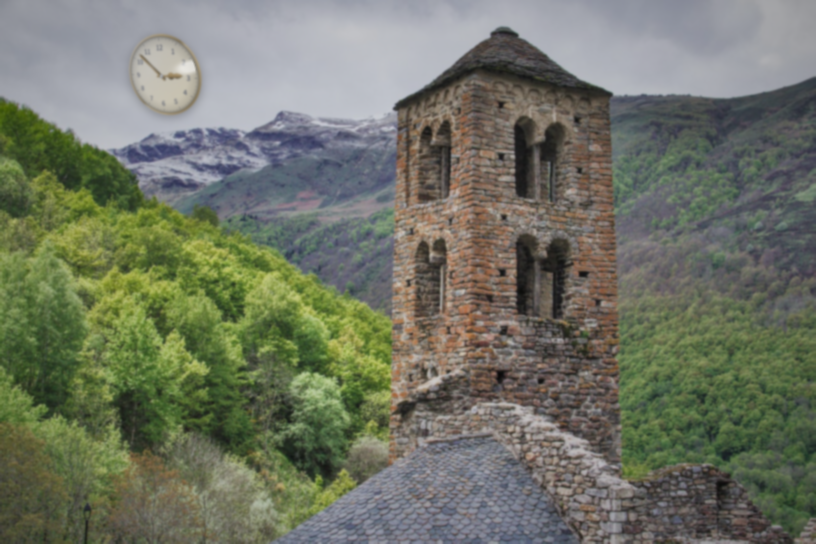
2:52
